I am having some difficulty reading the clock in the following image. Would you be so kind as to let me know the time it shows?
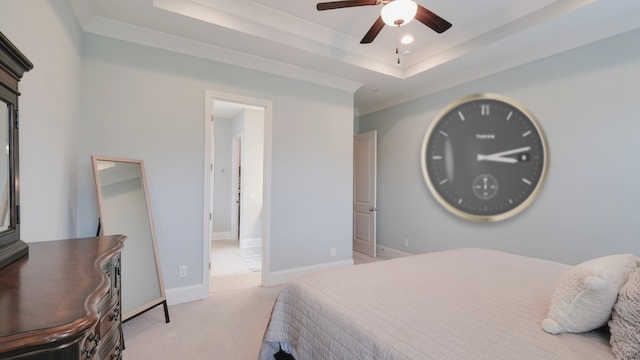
3:13
